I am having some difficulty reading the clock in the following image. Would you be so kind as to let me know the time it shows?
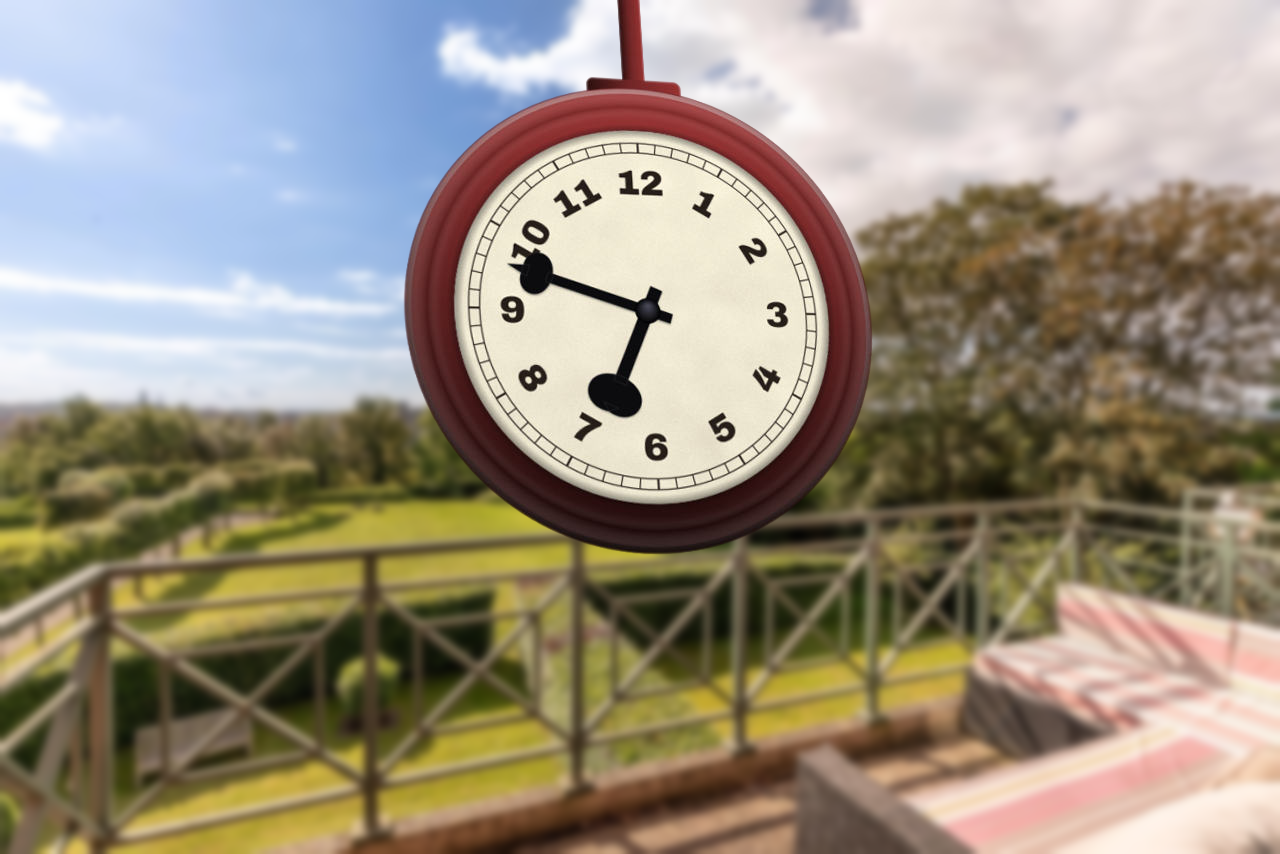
6:48
